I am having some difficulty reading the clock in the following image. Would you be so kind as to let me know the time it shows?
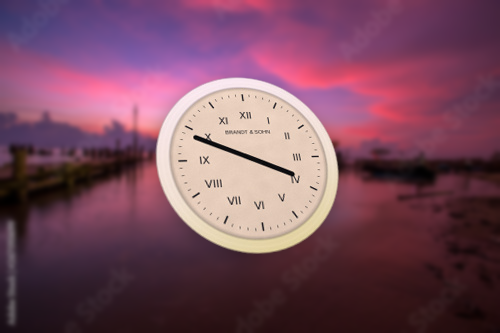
3:49
